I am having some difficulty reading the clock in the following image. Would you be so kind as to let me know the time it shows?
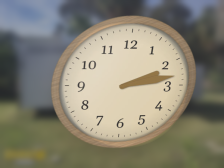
2:13
